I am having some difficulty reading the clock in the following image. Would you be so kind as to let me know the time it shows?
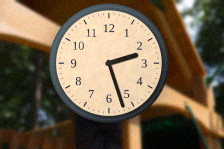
2:27
